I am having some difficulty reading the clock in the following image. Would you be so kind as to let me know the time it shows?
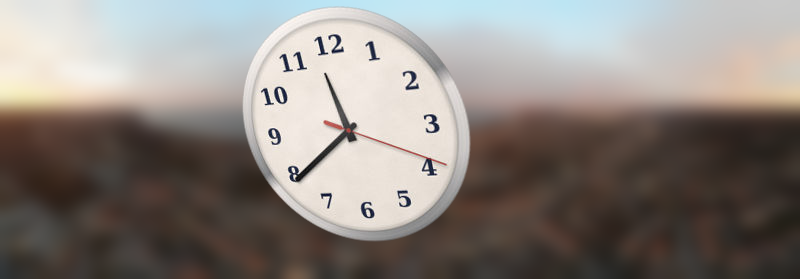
11:39:19
